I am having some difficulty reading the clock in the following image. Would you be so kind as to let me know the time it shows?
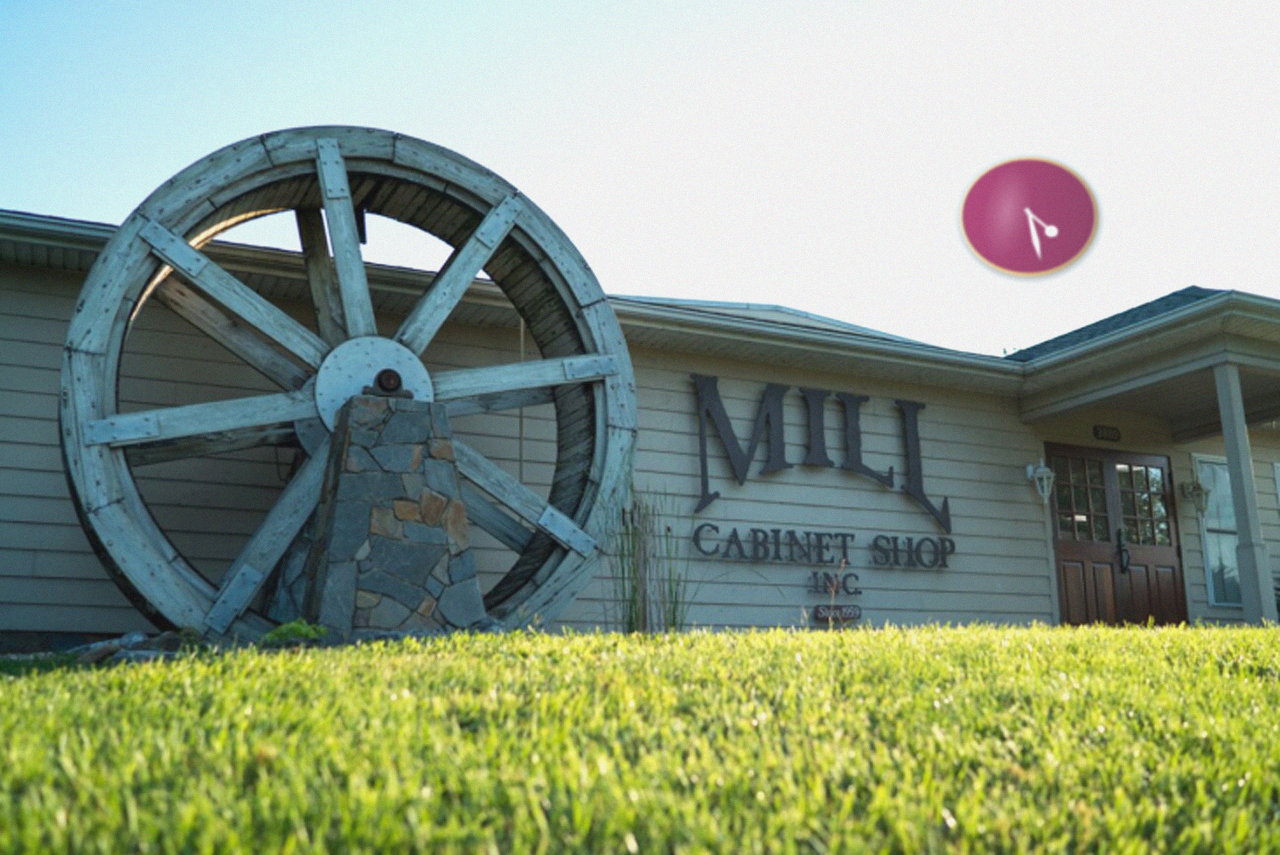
4:28
